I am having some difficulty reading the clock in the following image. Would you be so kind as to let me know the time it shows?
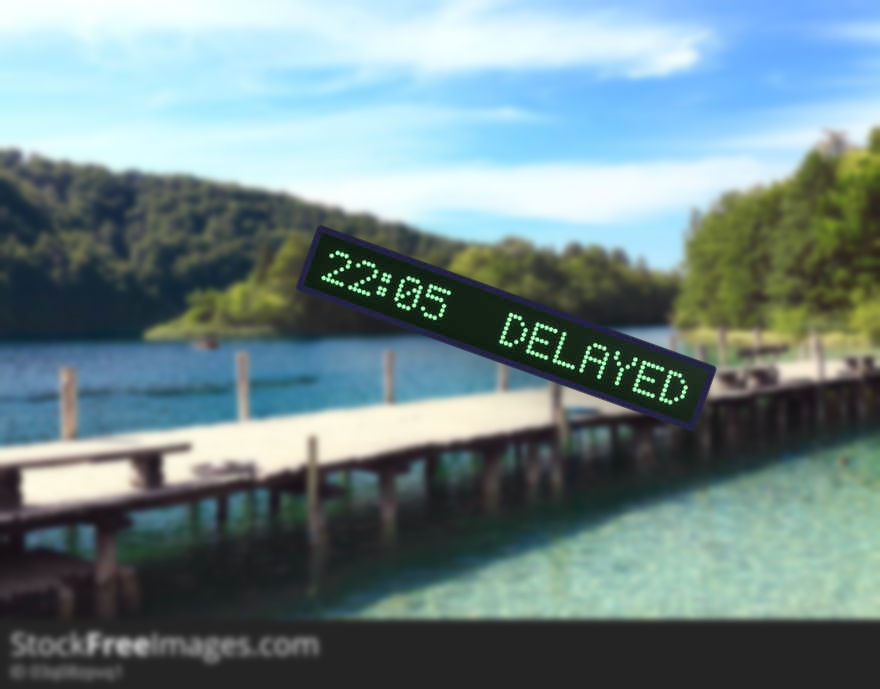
22:05
